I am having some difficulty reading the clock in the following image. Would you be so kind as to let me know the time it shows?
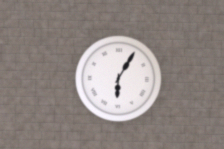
6:05
